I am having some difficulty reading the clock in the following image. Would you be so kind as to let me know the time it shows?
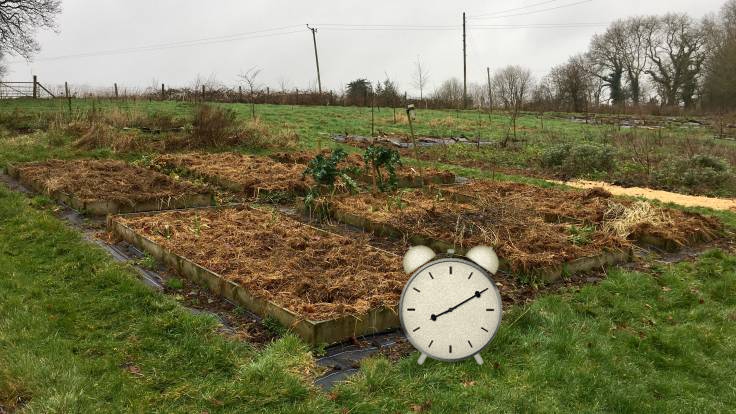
8:10
